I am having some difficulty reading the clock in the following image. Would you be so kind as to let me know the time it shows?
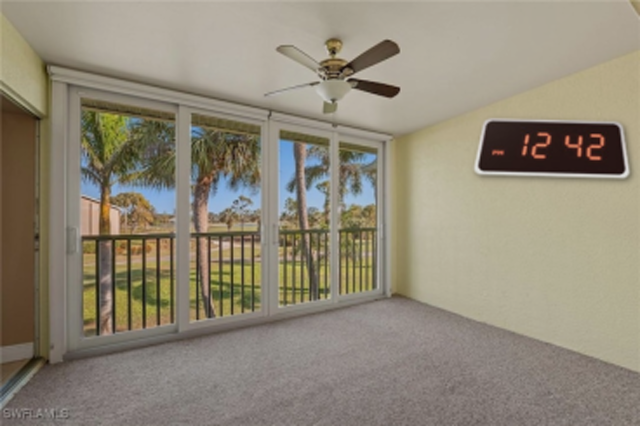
12:42
